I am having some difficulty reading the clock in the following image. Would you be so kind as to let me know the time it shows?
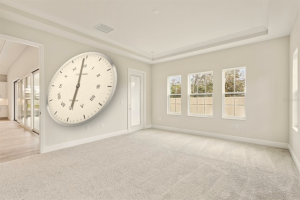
5:59
